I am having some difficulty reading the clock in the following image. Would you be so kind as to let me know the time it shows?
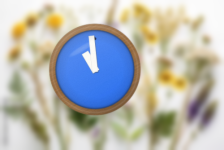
10:59
